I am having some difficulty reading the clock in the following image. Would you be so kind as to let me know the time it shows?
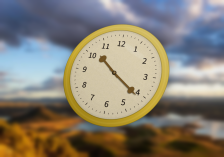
10:21
